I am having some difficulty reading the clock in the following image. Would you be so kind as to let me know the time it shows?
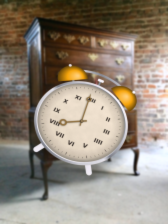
7:59
